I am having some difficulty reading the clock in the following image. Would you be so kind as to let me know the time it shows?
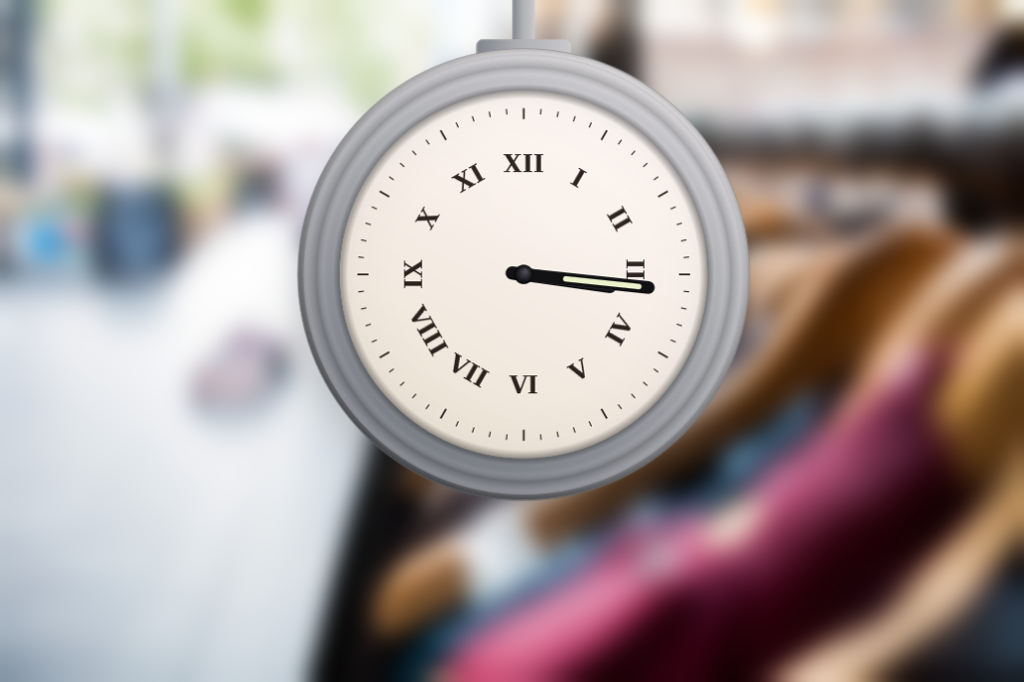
3:16
